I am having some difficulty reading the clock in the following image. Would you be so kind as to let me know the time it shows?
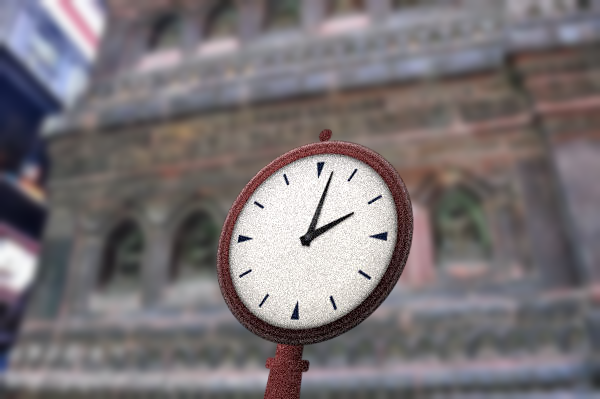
2:02
